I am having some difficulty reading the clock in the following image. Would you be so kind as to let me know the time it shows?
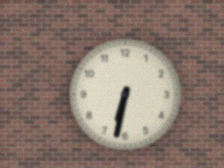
6:32
